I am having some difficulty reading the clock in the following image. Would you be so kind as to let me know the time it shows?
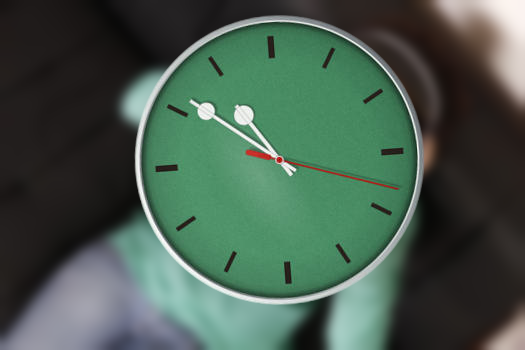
10:51:18
